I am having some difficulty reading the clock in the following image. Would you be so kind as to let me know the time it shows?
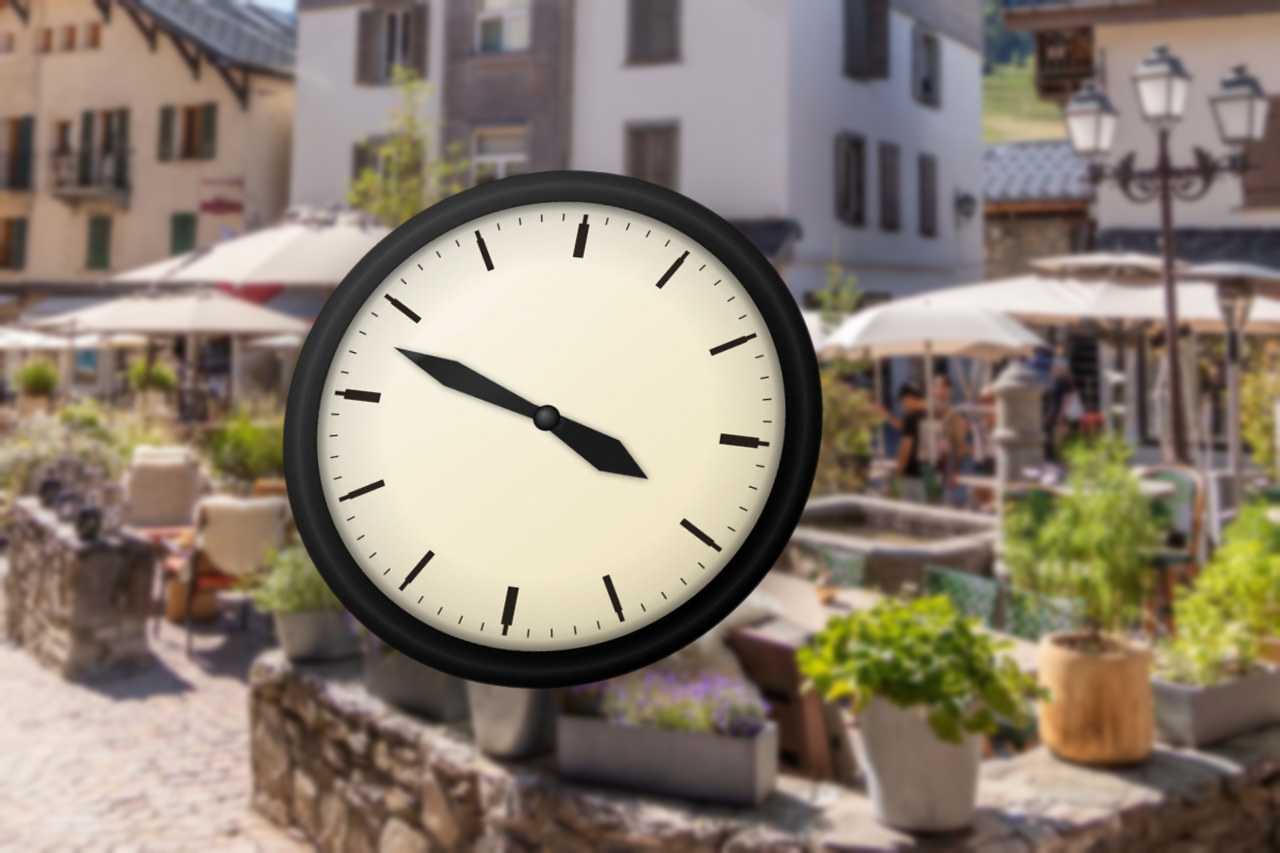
3:48
